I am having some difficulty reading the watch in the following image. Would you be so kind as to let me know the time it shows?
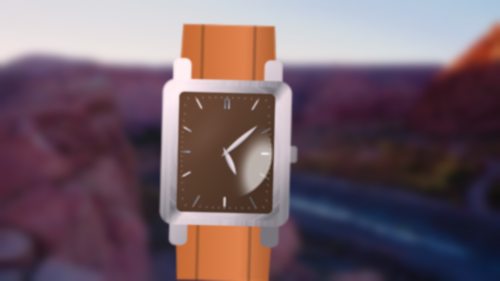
5:08
